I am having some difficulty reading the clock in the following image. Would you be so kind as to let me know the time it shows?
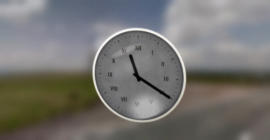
11:20
